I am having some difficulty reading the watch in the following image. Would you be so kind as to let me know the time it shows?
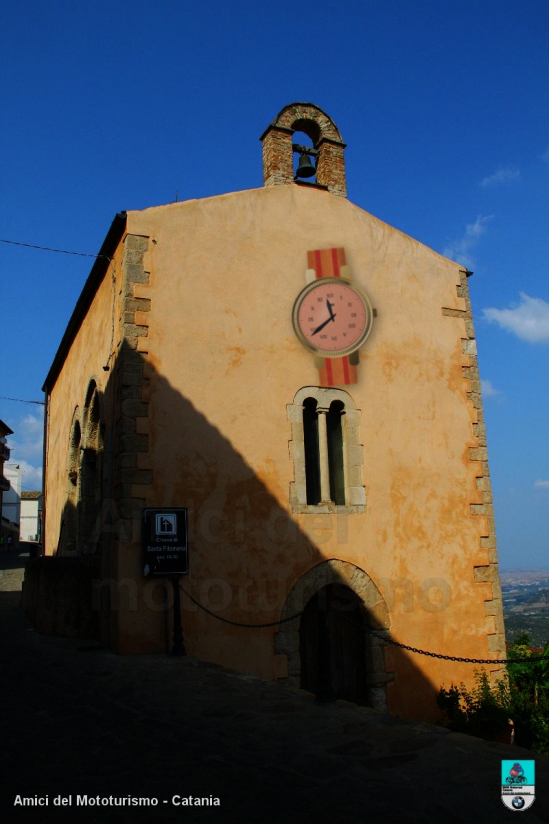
11:39
